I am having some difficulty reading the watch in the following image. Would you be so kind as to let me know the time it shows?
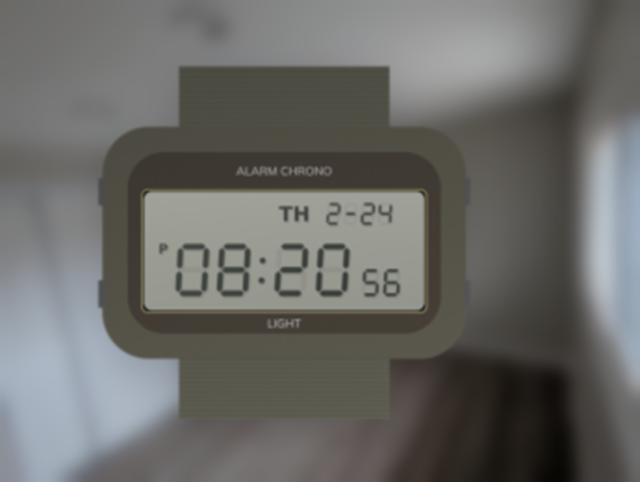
8:20:56
